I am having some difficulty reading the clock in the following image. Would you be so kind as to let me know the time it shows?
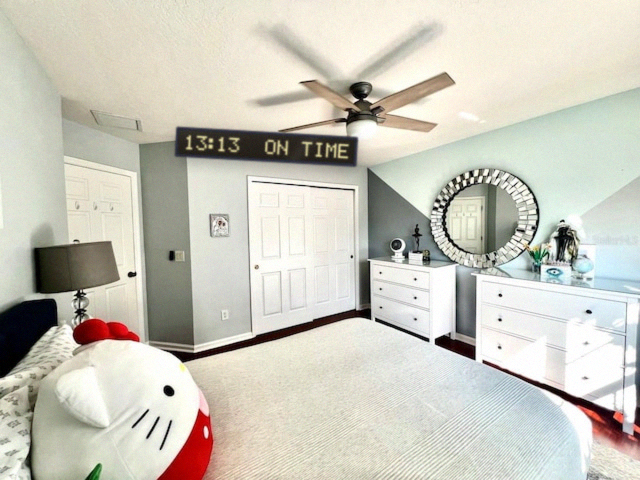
13:13
